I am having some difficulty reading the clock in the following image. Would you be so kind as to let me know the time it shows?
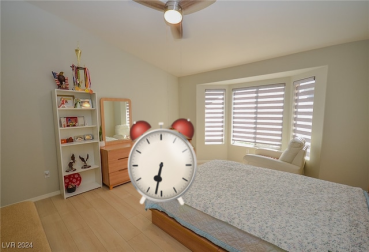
6:32
